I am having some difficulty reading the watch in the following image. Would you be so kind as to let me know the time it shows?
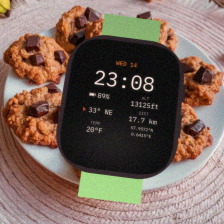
23:08
